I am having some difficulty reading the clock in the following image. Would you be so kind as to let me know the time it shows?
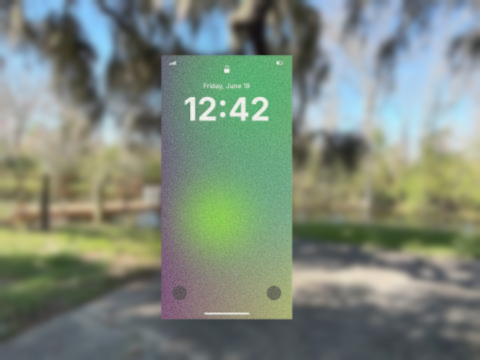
12:42
